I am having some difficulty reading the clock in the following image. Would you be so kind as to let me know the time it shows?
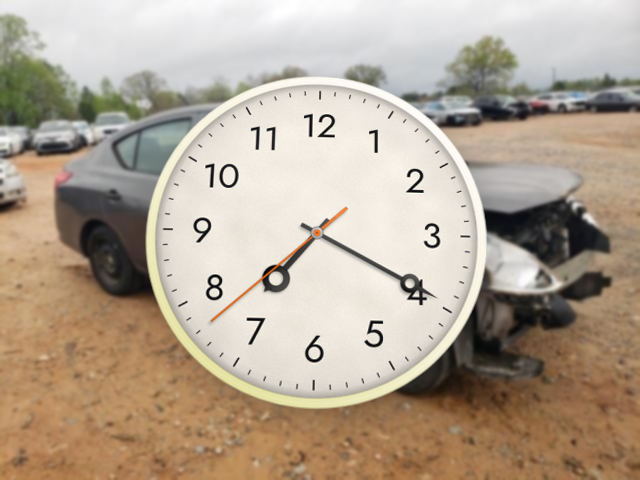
7:19:38
